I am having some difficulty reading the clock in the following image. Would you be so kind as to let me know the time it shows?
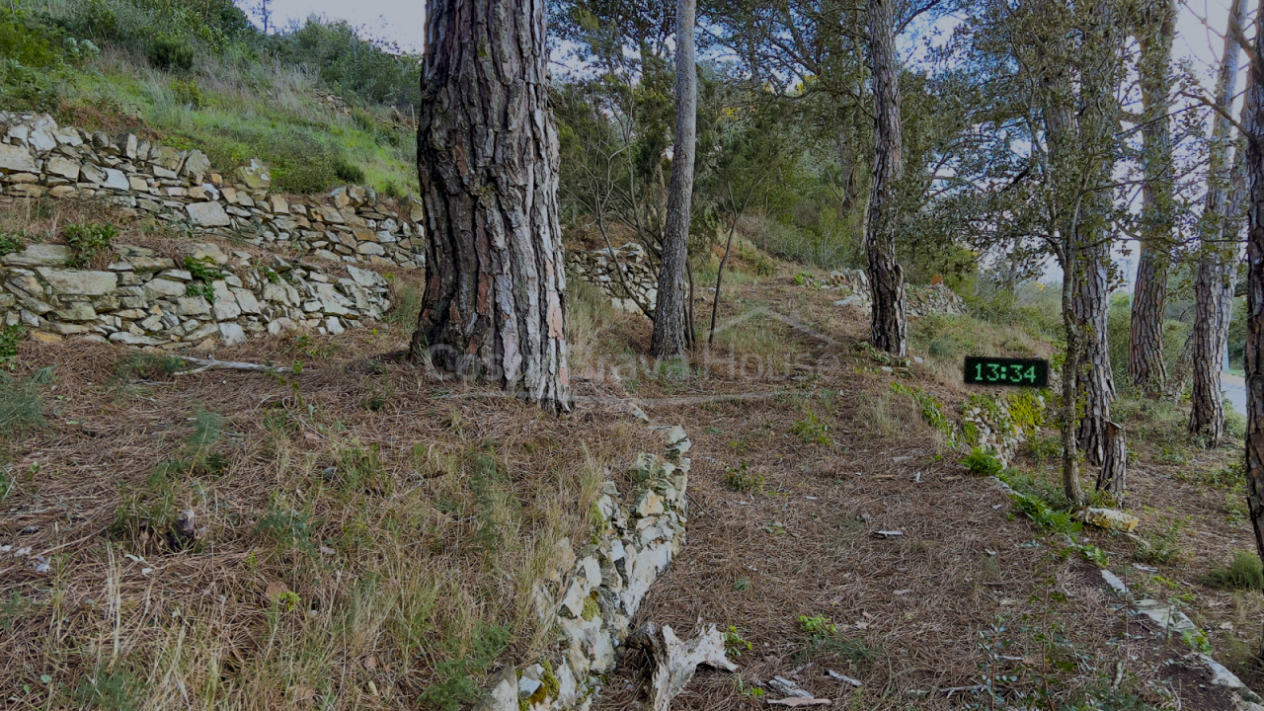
13:34
